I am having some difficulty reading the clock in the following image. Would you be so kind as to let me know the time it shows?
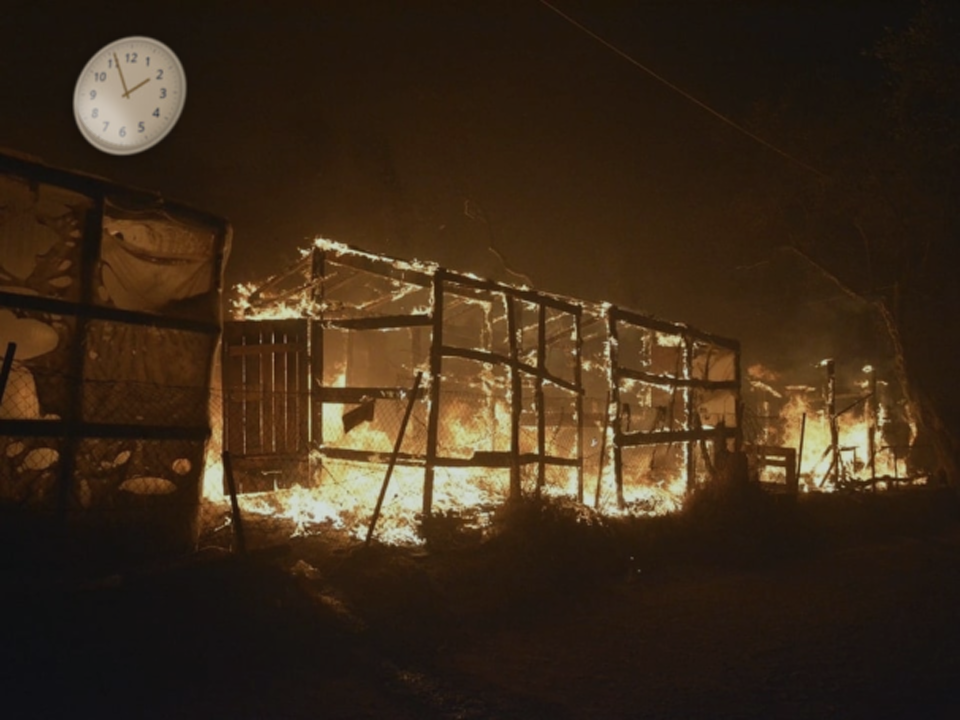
1:56
